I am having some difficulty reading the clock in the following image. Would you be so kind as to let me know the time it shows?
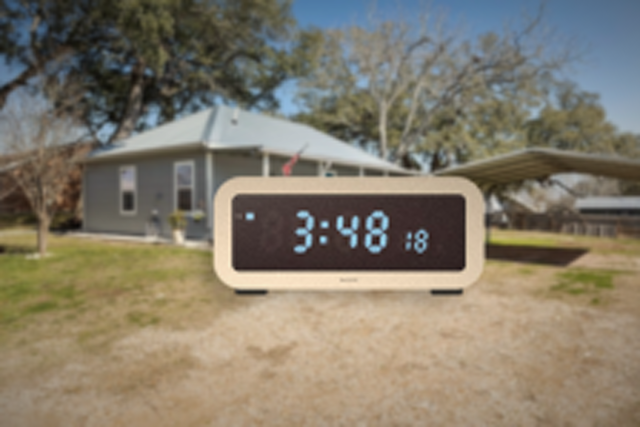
3:48:18
